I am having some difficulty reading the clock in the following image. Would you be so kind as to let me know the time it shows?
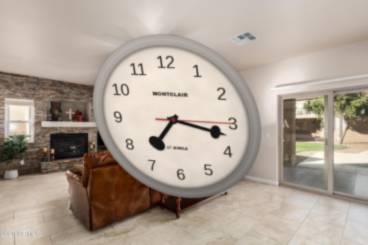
7:17:15
